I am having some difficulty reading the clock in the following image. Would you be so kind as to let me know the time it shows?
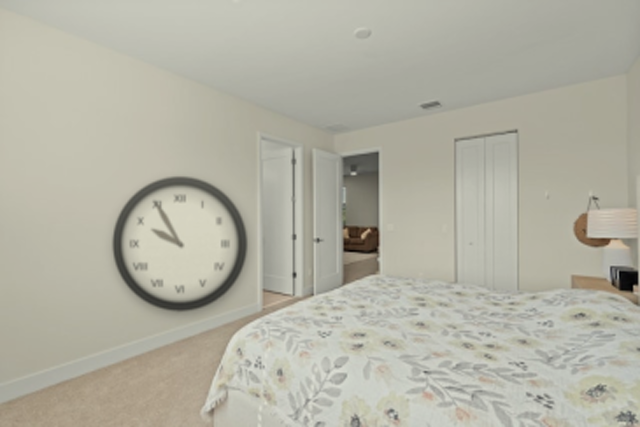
9:55
